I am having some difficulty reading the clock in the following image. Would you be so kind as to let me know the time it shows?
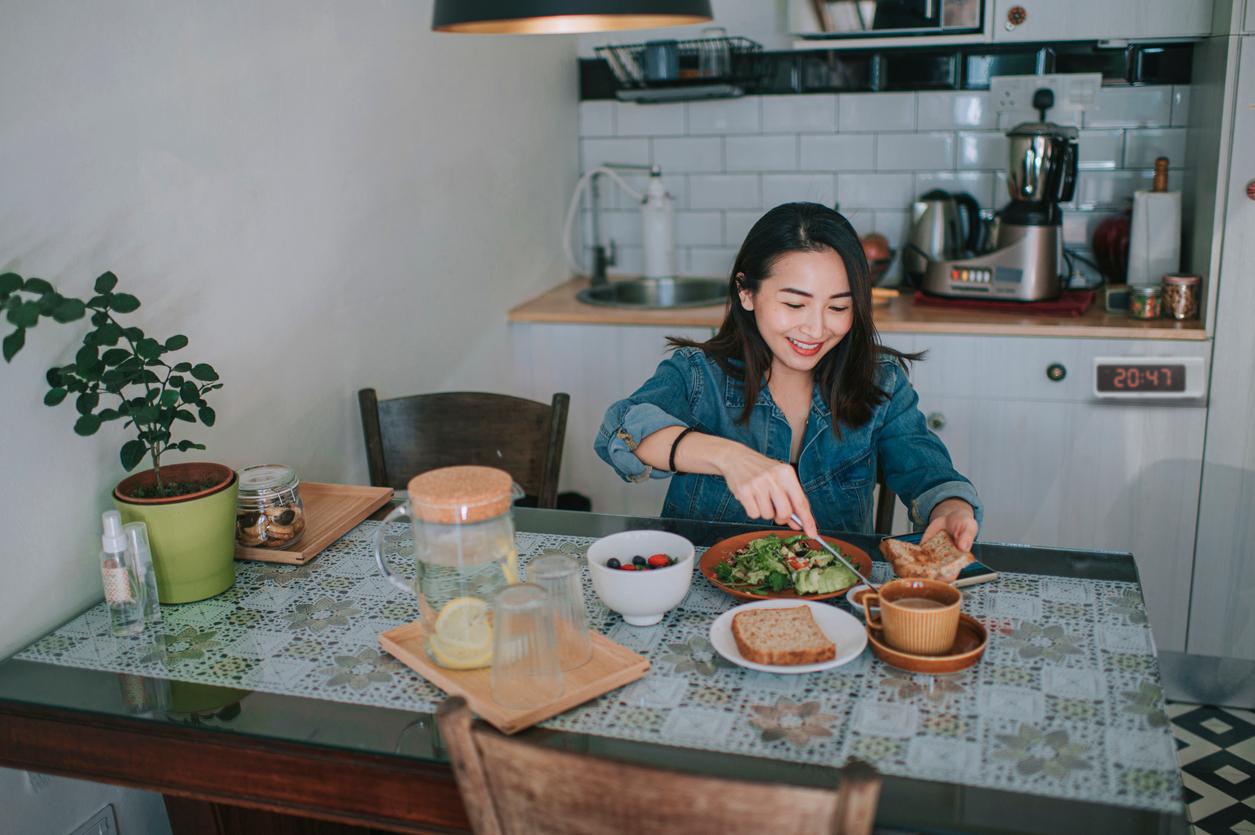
20:47
